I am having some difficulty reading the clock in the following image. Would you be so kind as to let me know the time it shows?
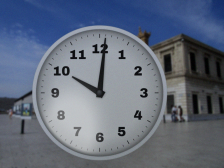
10:01
